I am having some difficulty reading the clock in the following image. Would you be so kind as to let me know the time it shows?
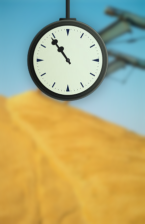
10:54
